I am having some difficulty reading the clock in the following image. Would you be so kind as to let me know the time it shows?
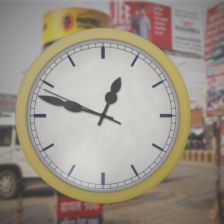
12:47:49
